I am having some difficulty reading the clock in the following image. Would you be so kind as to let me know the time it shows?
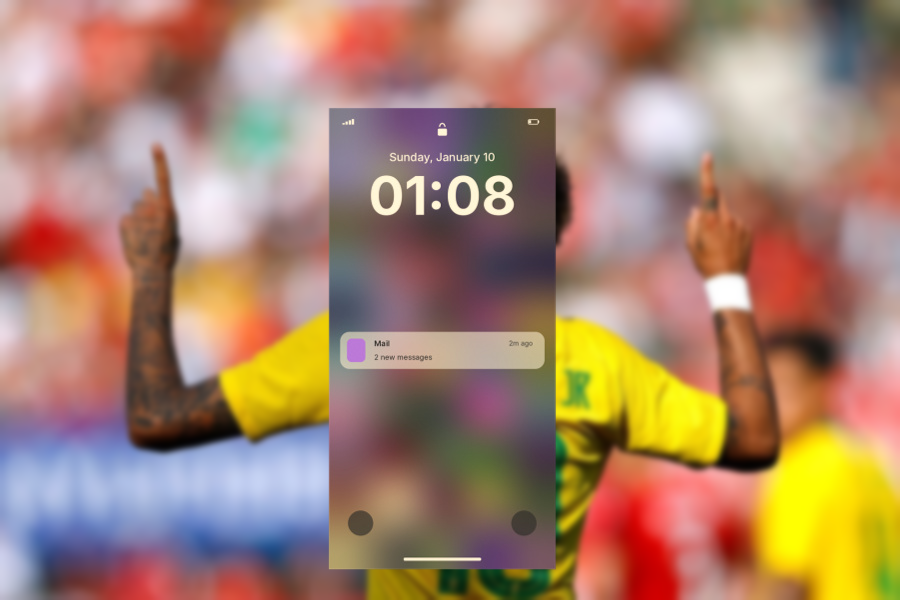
1:08
